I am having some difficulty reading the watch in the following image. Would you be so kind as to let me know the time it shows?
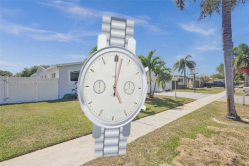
5:02
